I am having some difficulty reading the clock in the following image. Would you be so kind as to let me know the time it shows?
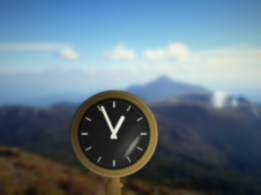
12:56
